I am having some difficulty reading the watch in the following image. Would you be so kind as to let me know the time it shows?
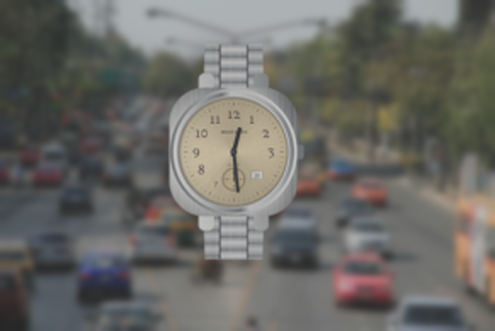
12:29
